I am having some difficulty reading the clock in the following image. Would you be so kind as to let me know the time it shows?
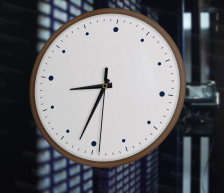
8:32:29
